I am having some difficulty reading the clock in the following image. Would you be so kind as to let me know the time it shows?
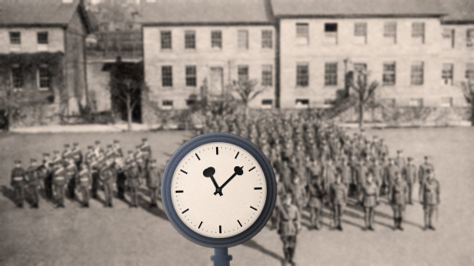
11:08
